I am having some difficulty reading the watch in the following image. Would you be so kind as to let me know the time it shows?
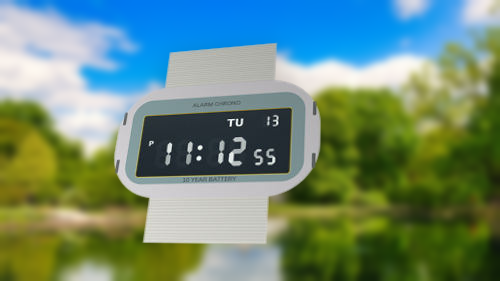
11:12:55
